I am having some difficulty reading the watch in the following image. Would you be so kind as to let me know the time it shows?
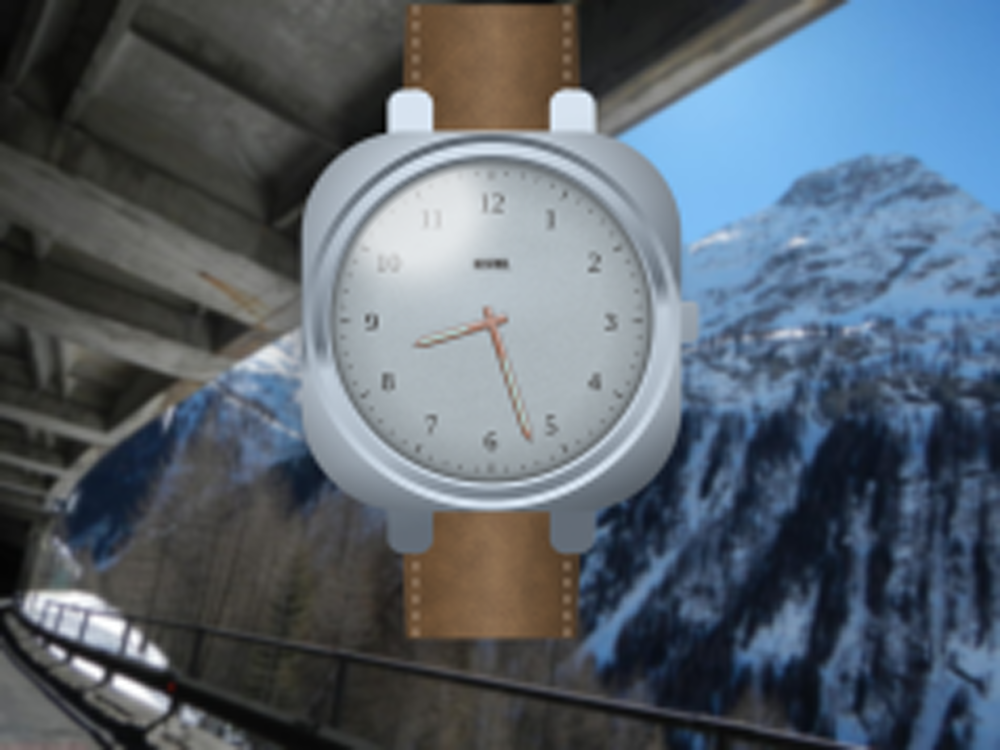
8:27
